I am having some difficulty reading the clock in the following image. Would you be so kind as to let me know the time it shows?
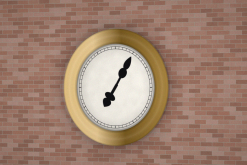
7:05
